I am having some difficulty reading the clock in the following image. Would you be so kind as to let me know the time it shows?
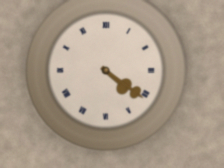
4:21
